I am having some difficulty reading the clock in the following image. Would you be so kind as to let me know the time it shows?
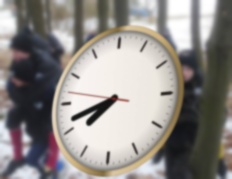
7:41:47
